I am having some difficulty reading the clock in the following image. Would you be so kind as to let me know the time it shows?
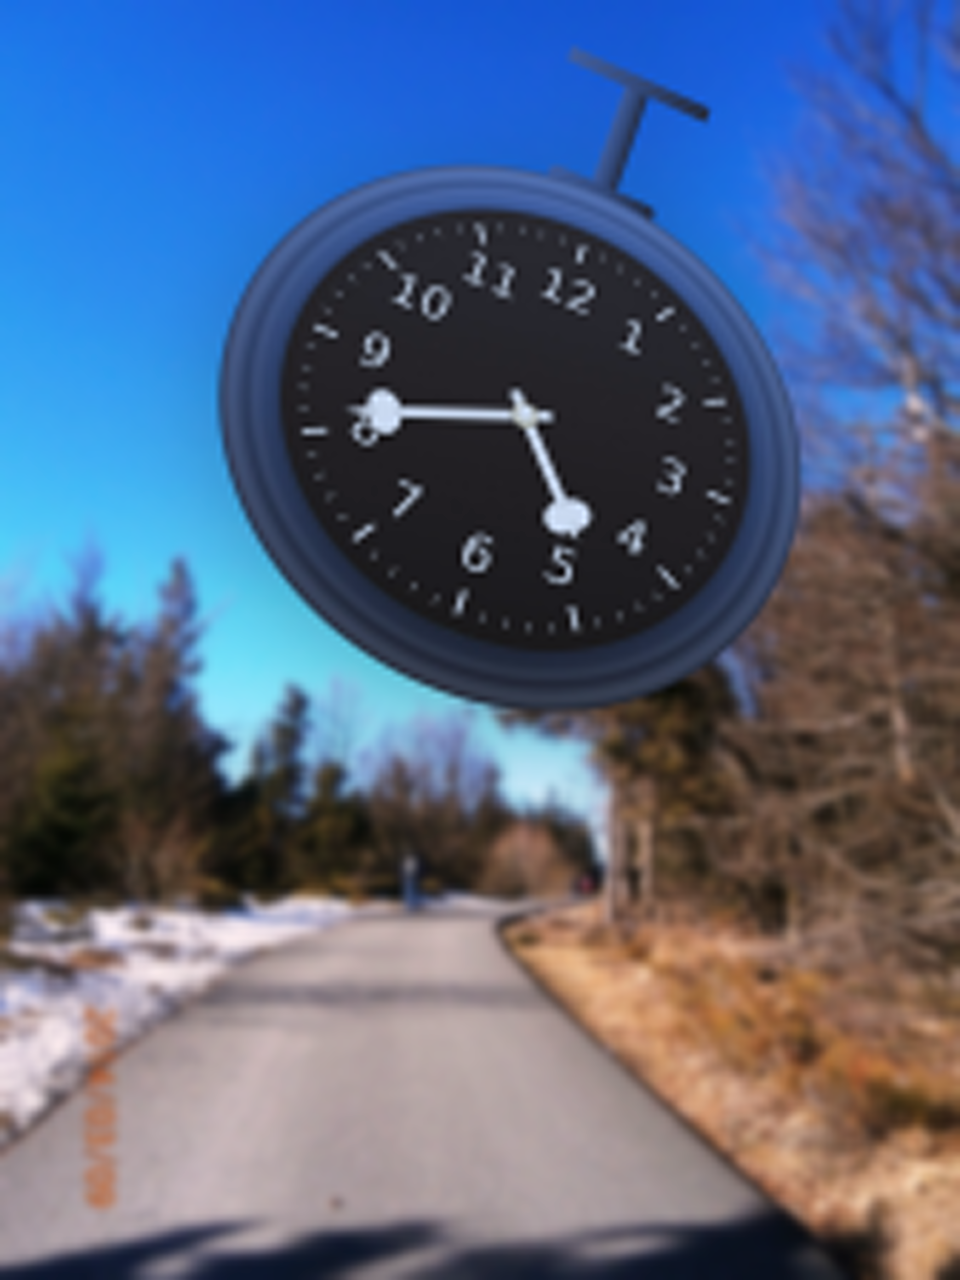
4:41
